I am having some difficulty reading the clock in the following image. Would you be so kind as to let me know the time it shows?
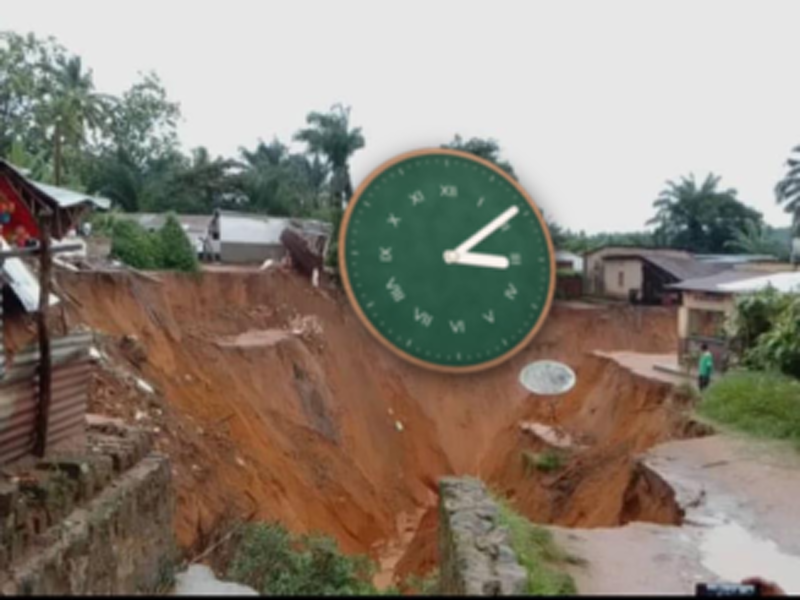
3:09
